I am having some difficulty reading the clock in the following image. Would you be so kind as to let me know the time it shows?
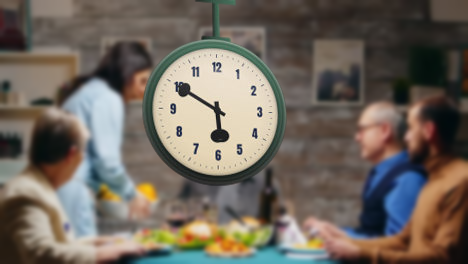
5:50
